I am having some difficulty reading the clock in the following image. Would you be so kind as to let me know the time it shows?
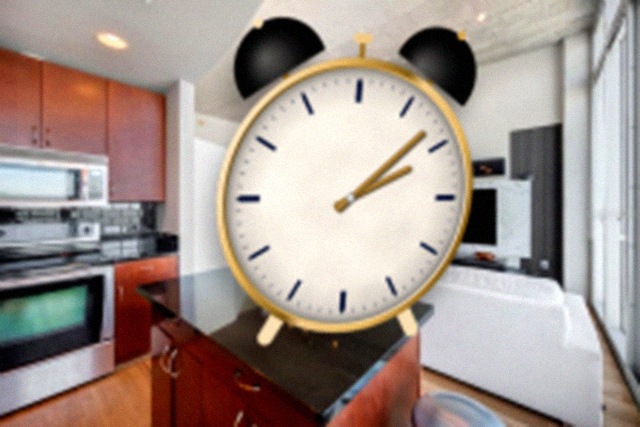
2:08
